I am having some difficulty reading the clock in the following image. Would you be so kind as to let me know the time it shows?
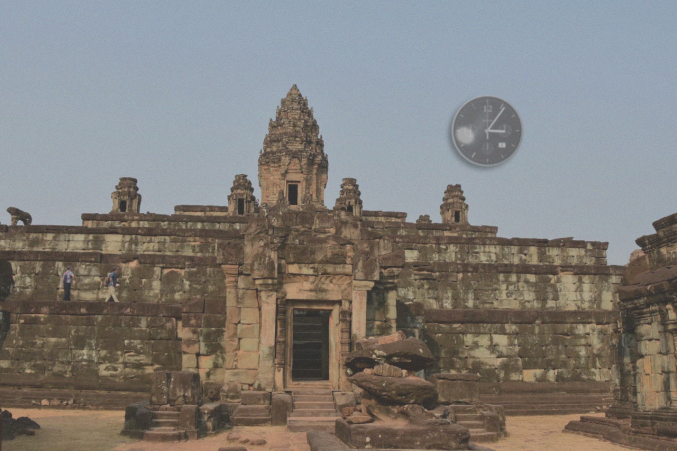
3:06
